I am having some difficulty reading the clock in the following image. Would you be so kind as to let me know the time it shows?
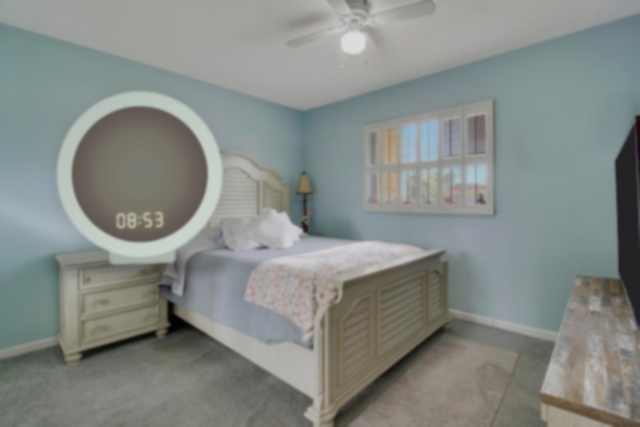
8:53
